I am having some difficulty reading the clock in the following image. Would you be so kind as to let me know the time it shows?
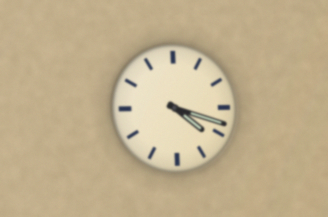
4:18
